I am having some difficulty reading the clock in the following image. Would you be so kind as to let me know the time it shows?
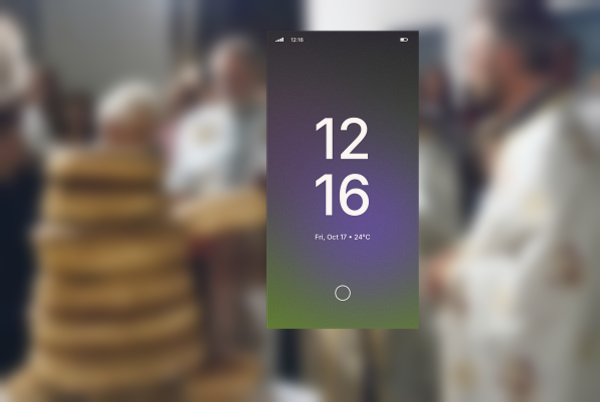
12:16
